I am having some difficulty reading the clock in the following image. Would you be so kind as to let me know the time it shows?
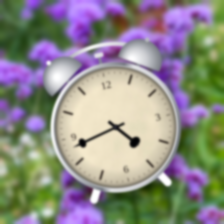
4:43
